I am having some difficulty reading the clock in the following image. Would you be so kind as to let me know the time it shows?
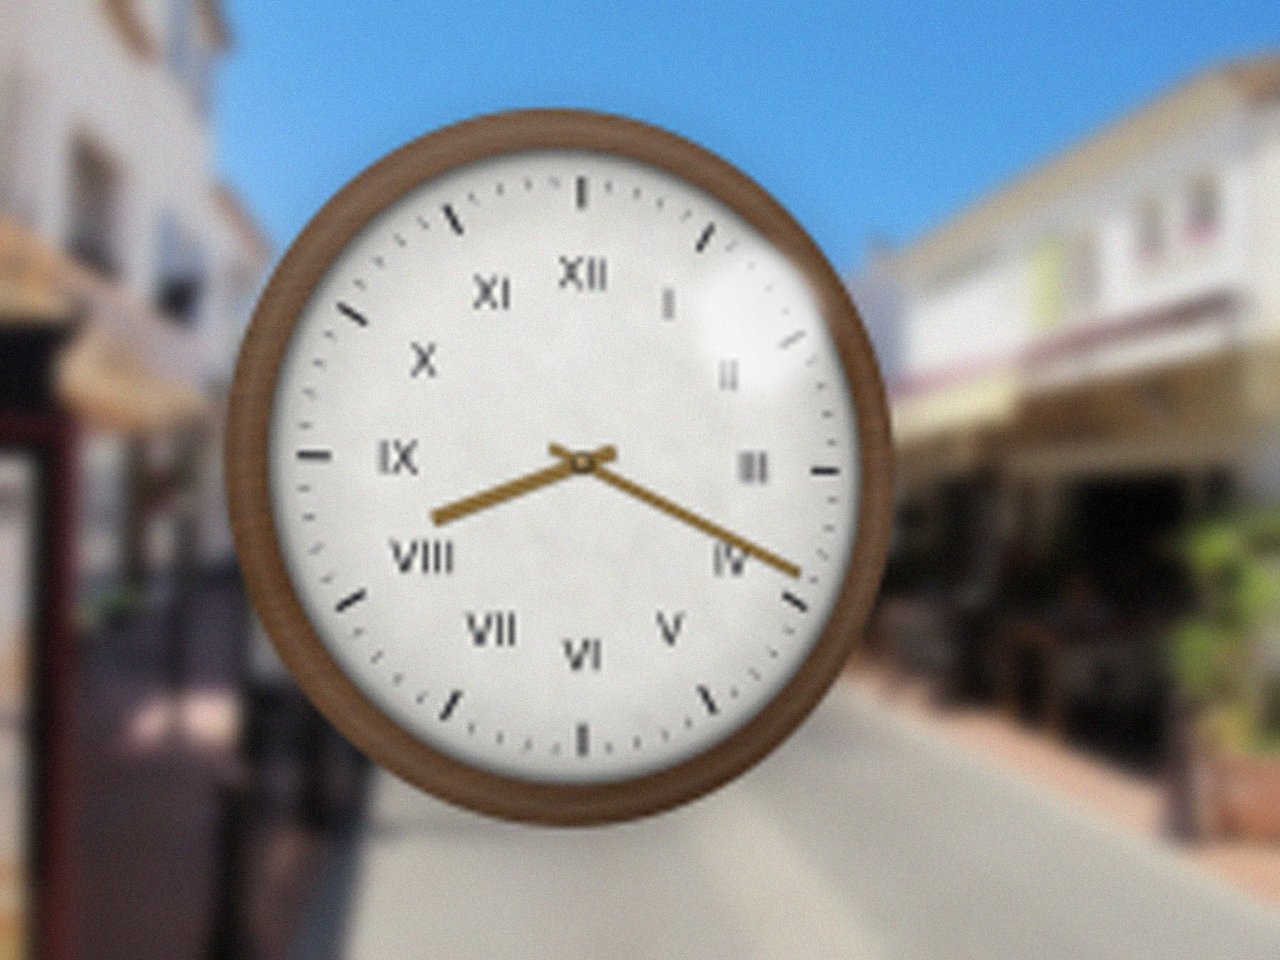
8:19
